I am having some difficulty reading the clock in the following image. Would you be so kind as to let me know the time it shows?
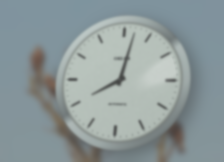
8:02
